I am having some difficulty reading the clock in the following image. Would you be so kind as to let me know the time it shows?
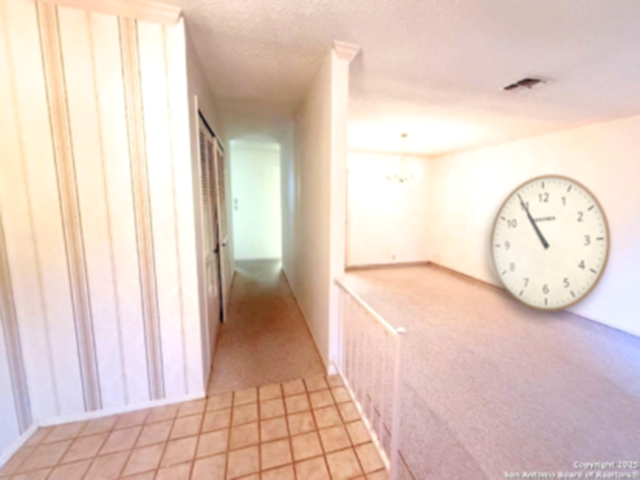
10:55
